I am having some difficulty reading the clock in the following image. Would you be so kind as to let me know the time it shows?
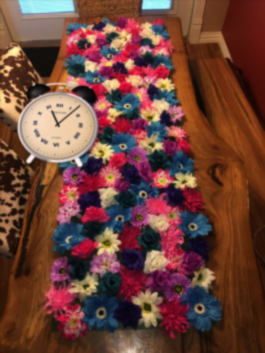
11:07
